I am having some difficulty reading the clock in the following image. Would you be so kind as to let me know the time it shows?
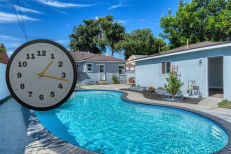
1:17
